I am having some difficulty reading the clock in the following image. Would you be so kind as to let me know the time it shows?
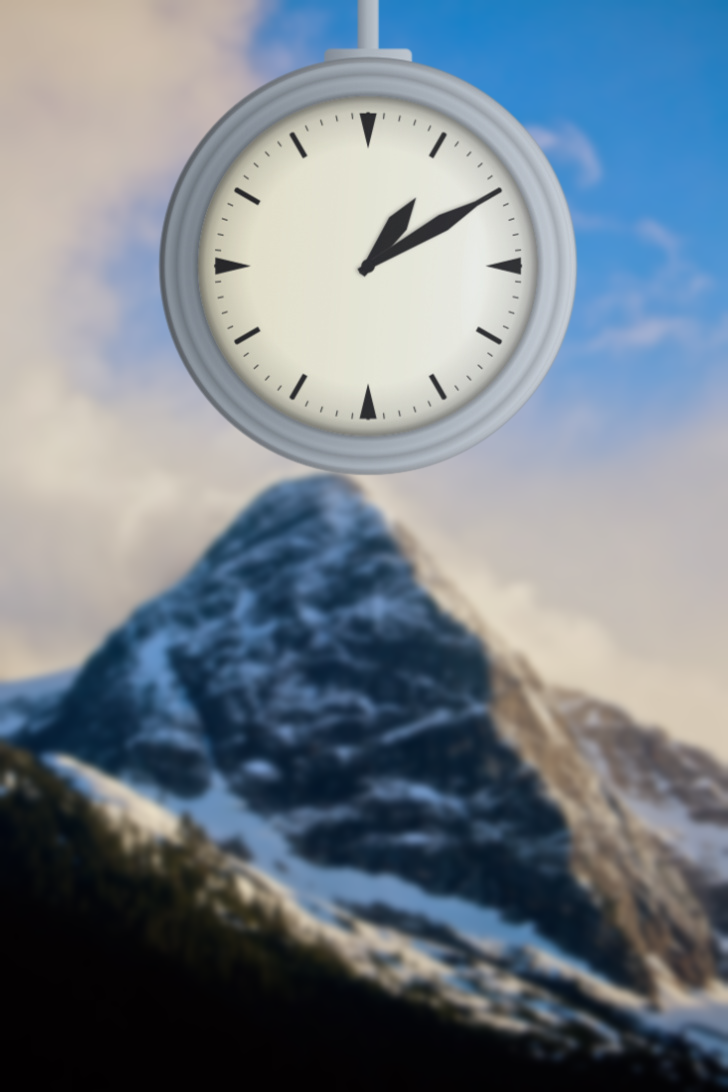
1:10
